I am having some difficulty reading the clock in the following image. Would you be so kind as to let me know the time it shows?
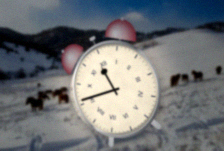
11:46
